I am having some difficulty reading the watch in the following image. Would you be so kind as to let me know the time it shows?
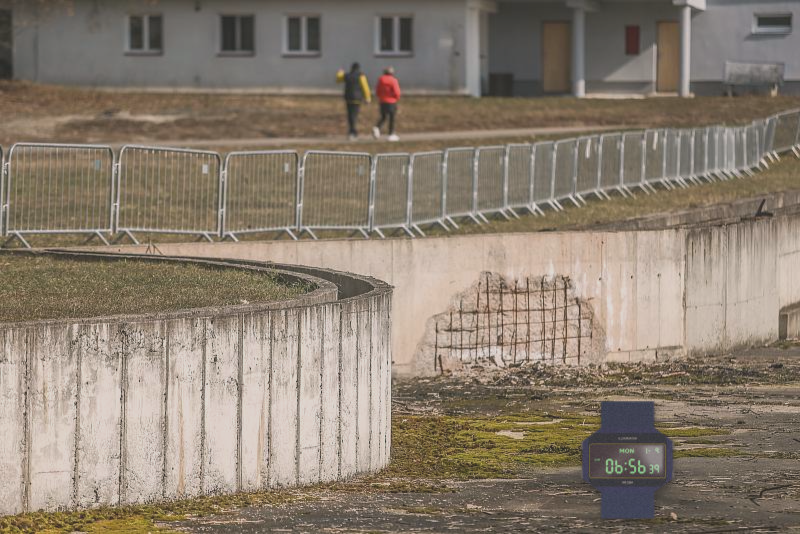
6:56:39
